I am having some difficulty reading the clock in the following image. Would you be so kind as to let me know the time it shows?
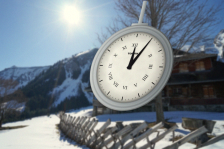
12:05
